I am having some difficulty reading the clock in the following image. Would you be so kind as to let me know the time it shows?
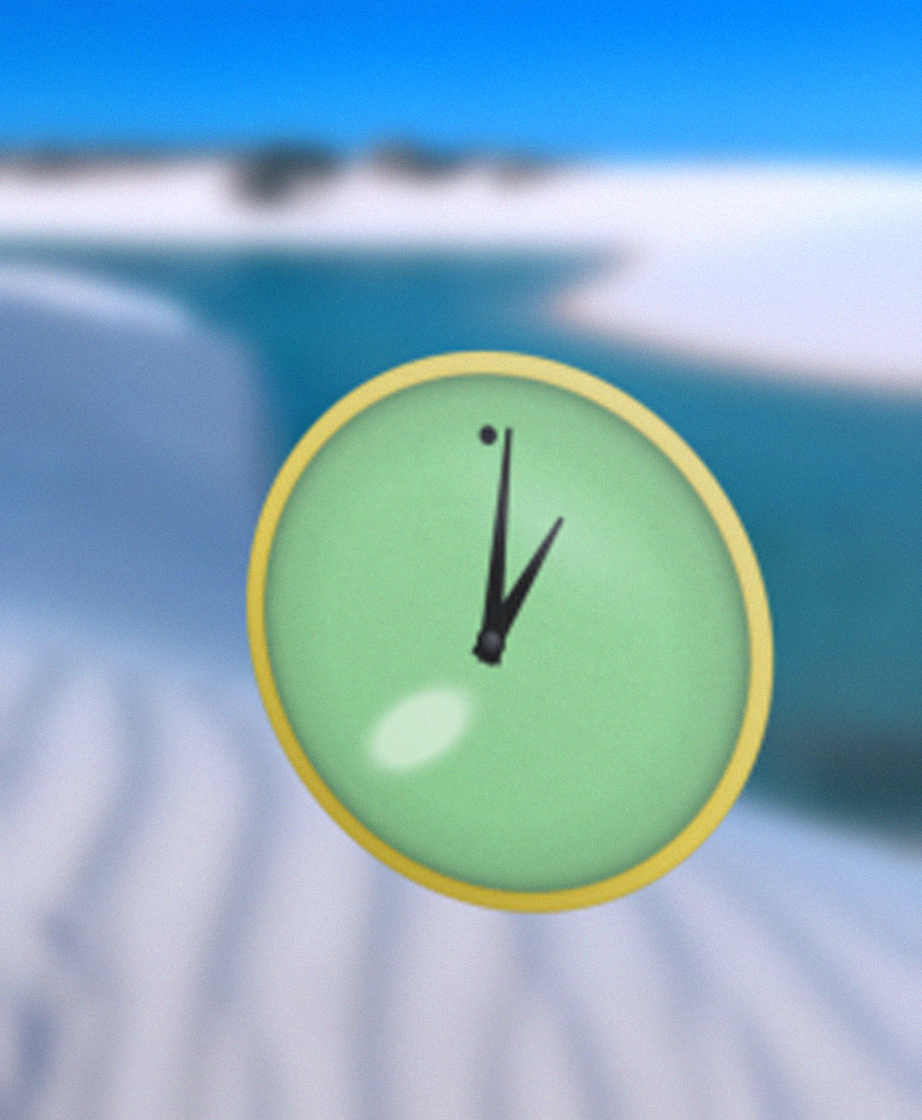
1:01
